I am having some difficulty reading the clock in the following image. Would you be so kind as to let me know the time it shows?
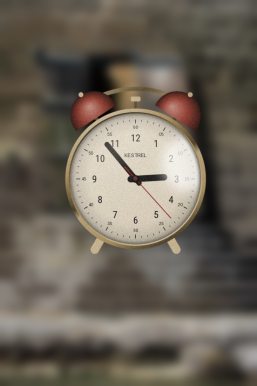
2:53:23
